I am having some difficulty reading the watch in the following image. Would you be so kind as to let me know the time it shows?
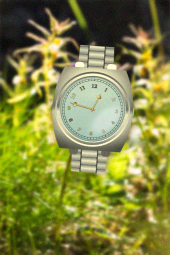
12:47
